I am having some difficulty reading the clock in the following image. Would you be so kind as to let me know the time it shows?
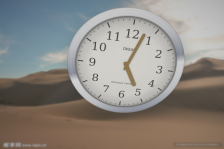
5:03
